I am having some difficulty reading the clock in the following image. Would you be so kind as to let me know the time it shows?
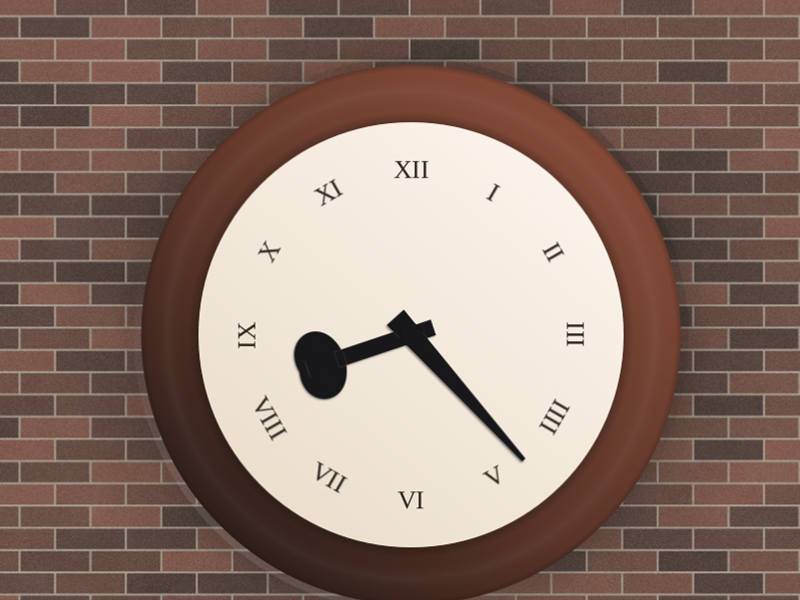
8:23
